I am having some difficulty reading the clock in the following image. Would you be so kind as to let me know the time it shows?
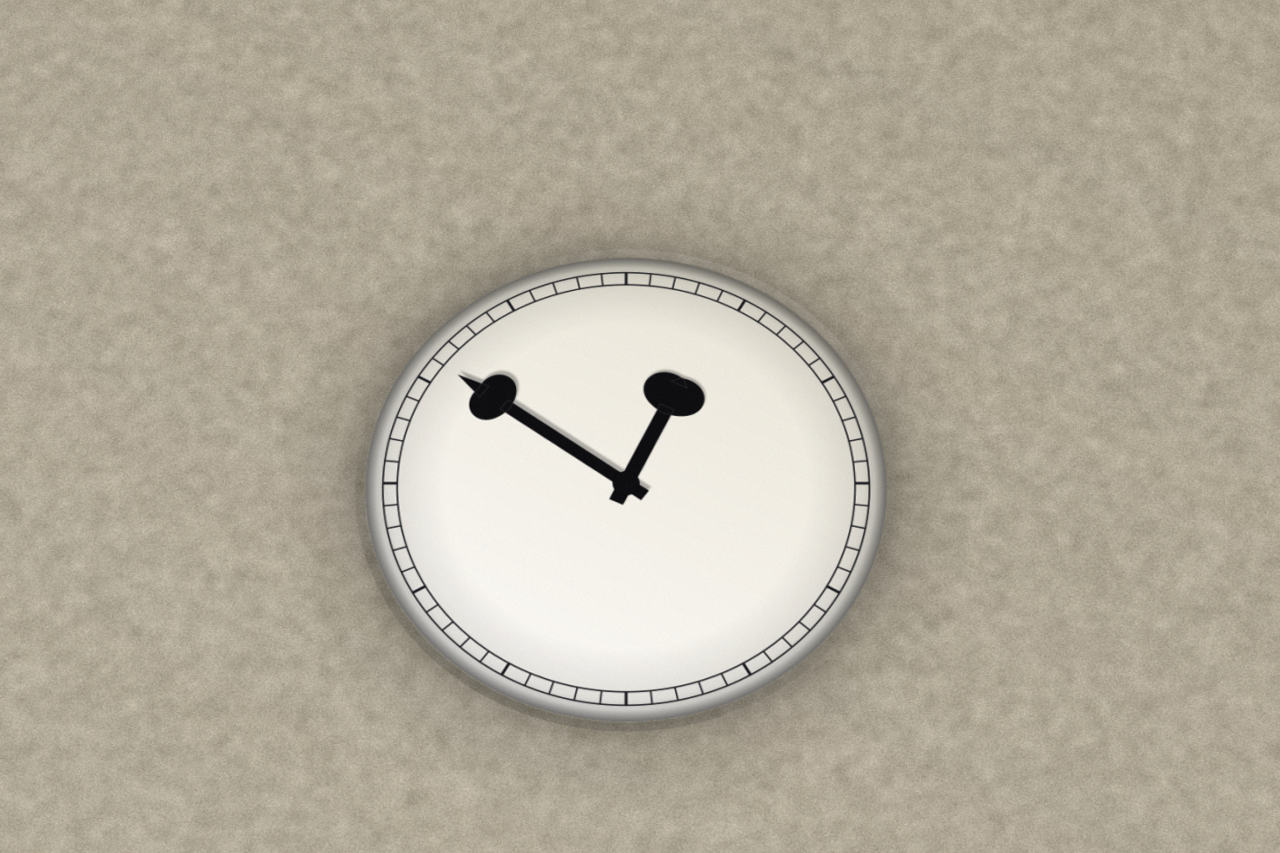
12:51
